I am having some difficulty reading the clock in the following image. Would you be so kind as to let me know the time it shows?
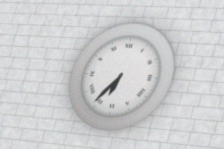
6:36
